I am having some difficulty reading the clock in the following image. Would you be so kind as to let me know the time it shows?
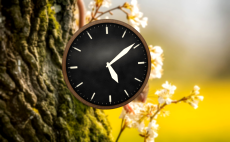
5:09
